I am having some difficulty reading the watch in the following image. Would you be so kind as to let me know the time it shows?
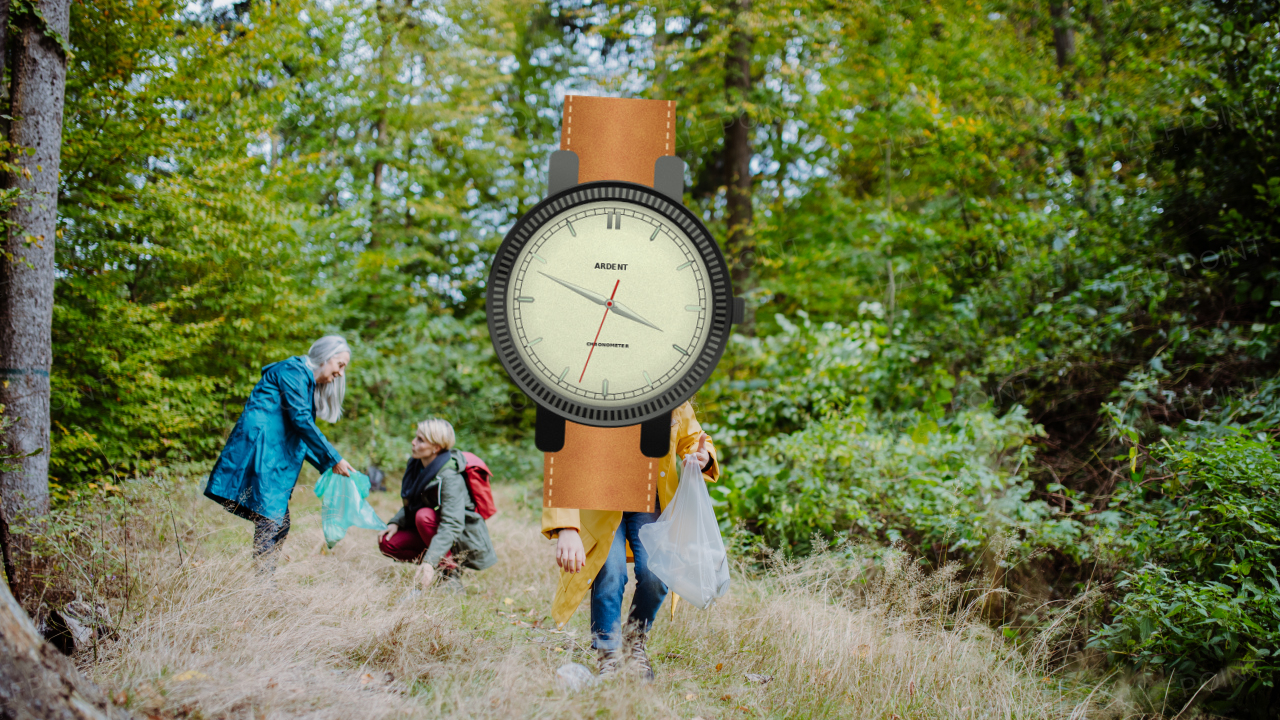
3:48:33
